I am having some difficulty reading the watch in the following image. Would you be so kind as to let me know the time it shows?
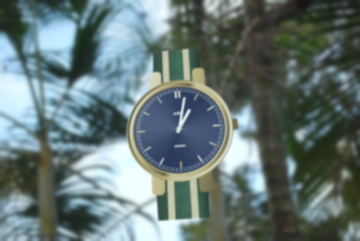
1:02
